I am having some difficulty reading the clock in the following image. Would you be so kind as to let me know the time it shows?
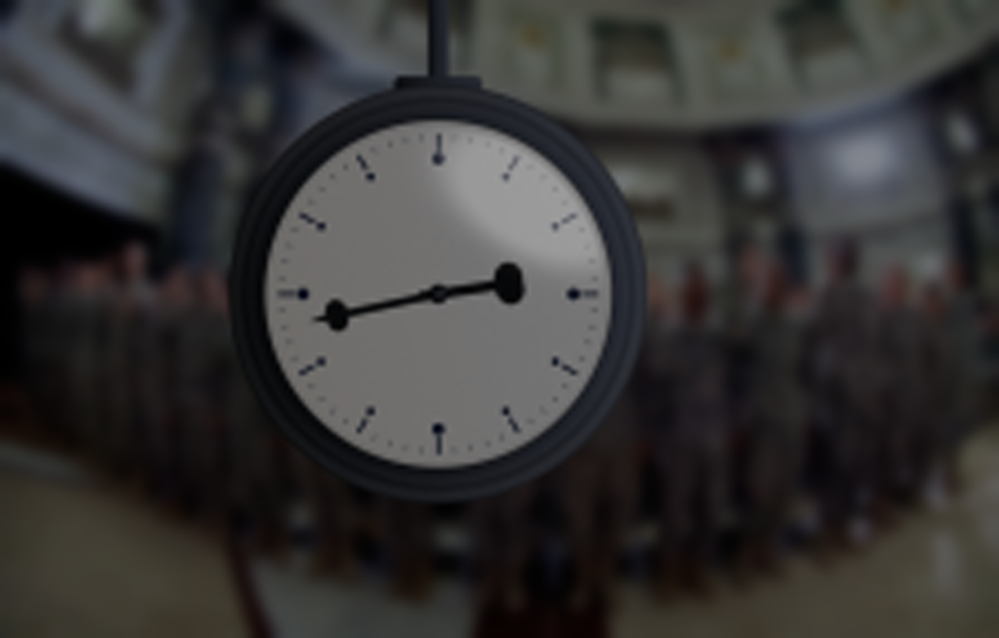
2:43
